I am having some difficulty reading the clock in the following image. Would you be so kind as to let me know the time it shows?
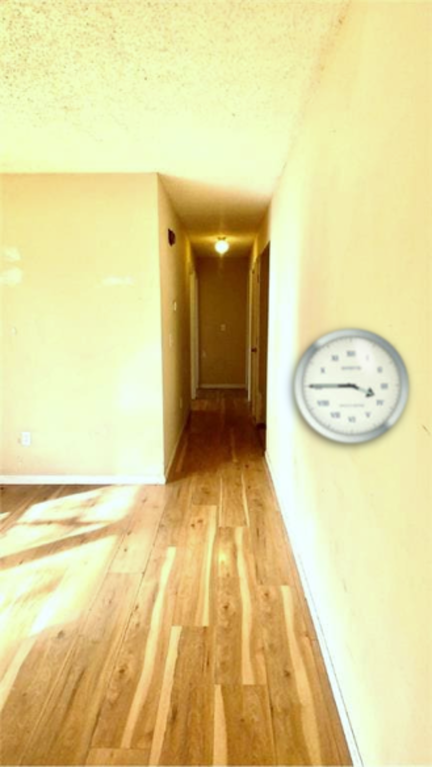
3:45
